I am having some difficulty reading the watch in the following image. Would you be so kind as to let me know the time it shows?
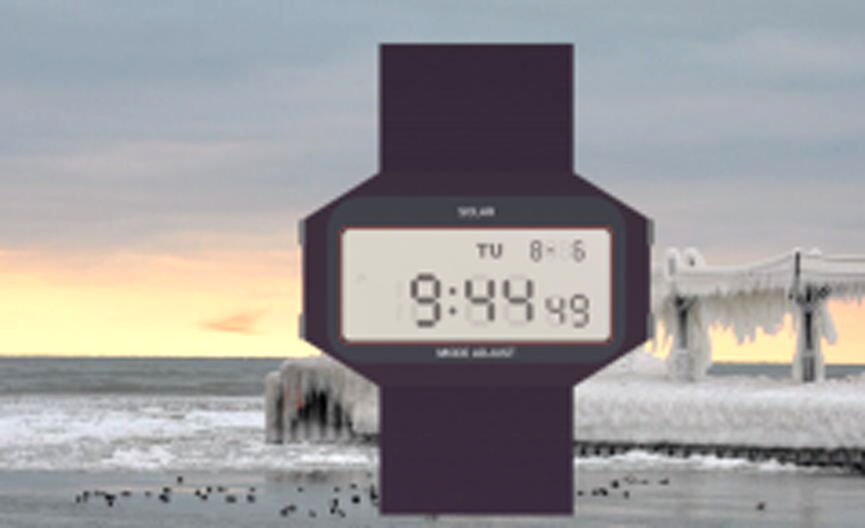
9:44:49
